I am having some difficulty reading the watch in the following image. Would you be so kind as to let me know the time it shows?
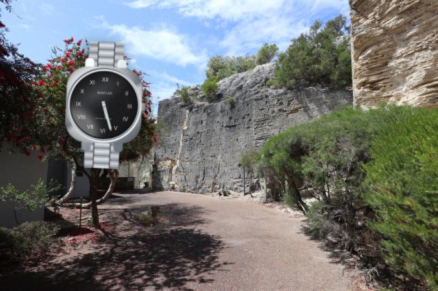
5:27
